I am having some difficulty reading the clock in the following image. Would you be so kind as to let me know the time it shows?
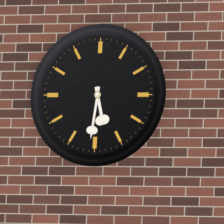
5:31
